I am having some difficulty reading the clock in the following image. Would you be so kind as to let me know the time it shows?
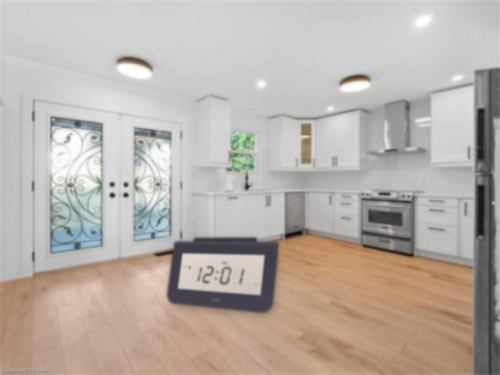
12:01
